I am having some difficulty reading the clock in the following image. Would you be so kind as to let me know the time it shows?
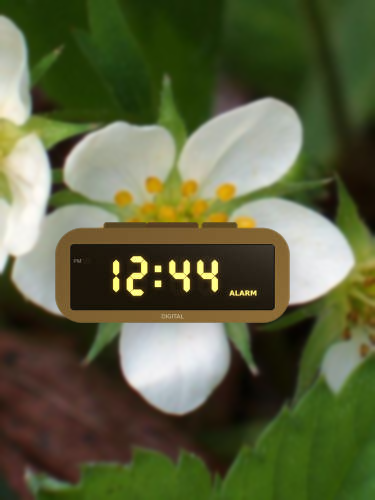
12:44
